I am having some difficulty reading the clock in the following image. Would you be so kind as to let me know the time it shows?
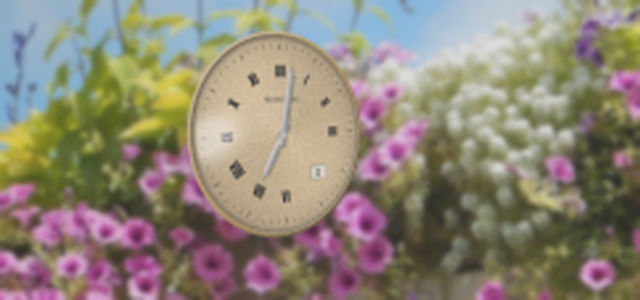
7:02
